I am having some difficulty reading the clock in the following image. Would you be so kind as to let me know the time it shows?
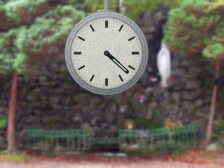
4:22
